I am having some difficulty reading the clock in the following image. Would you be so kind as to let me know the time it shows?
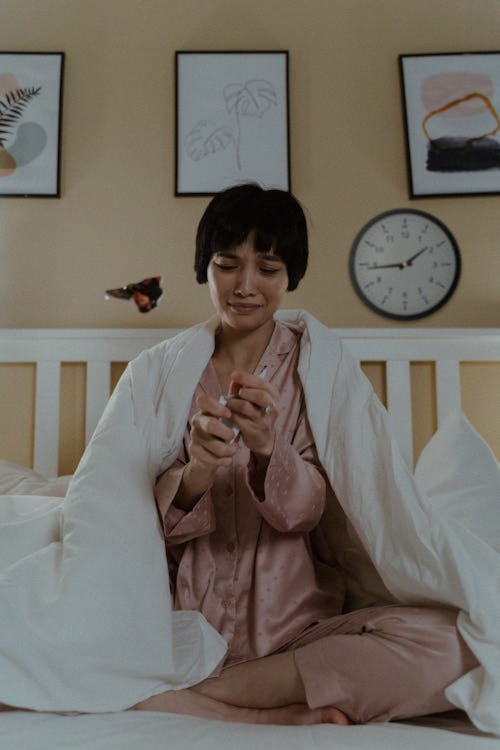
1:44
